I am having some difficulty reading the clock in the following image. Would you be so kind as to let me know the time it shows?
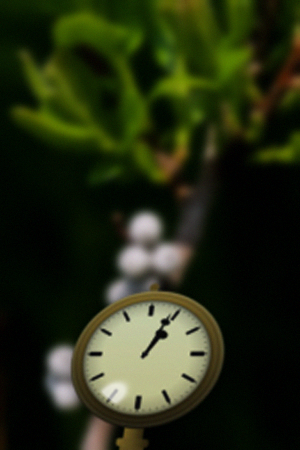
1:04
